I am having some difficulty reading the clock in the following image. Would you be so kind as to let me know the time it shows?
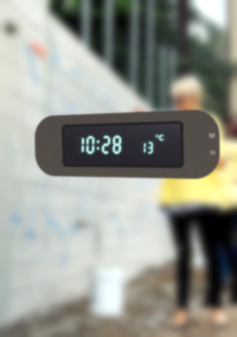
10:28
